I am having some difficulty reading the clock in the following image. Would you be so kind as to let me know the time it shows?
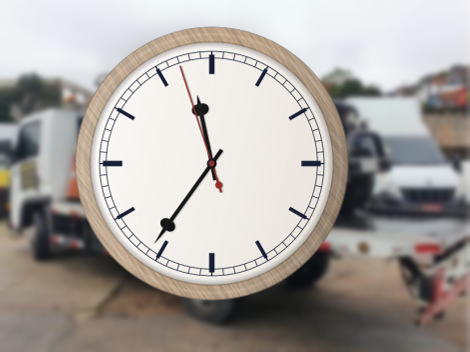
11:35:57
